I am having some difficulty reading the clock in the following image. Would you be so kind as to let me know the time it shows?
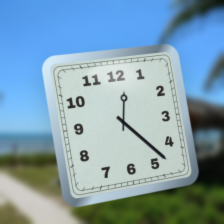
12:23
